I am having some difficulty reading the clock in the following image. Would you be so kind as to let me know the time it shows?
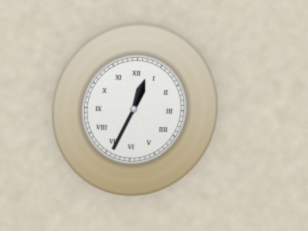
12:34
